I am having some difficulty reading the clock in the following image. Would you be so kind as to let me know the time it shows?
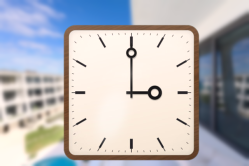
3:00
